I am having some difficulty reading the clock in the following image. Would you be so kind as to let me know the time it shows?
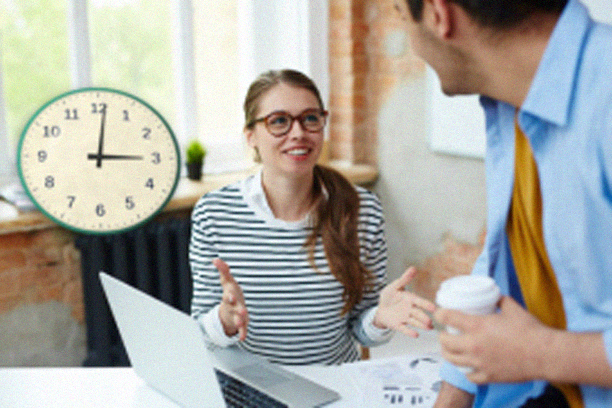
3:01
